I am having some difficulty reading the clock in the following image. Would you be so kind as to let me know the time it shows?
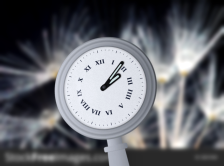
2:08
